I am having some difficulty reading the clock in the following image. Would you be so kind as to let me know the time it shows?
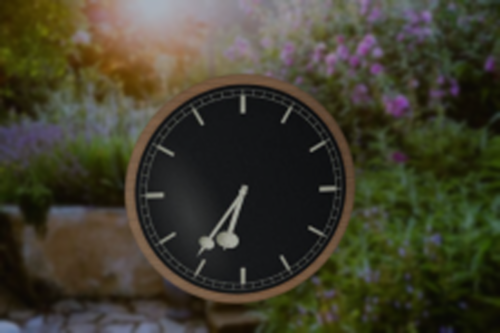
6:36
